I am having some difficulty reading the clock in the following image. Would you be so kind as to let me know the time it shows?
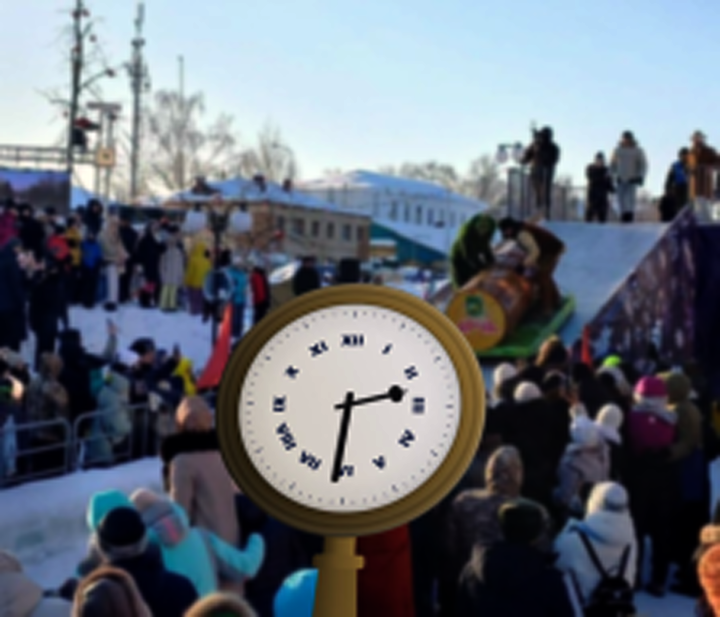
2:31
